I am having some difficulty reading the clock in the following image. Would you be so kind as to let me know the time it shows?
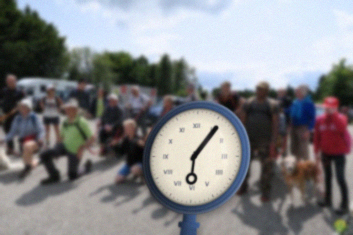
6:06
